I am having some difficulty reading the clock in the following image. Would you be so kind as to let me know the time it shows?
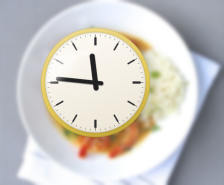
11:46
